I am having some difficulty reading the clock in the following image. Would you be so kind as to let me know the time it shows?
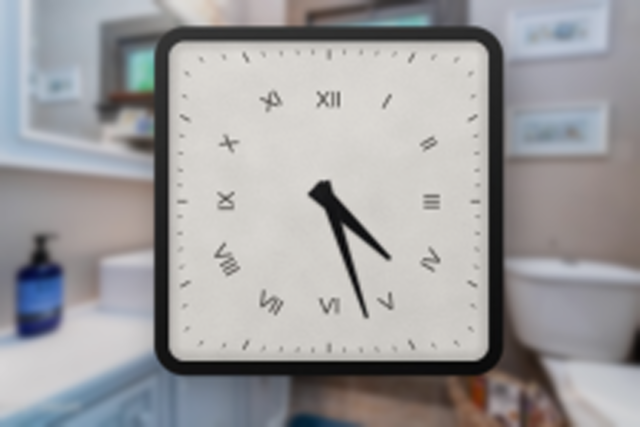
4:27
